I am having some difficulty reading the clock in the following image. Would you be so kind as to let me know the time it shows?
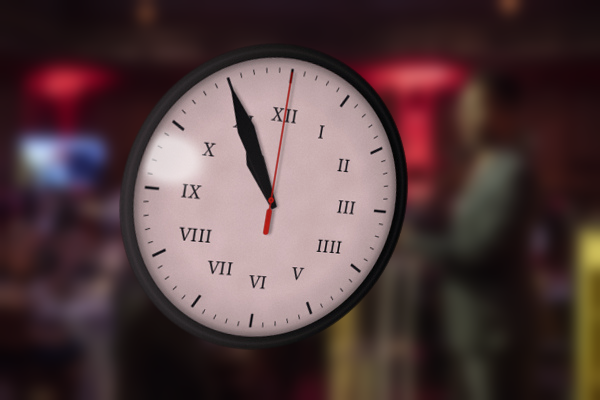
10:55:00
